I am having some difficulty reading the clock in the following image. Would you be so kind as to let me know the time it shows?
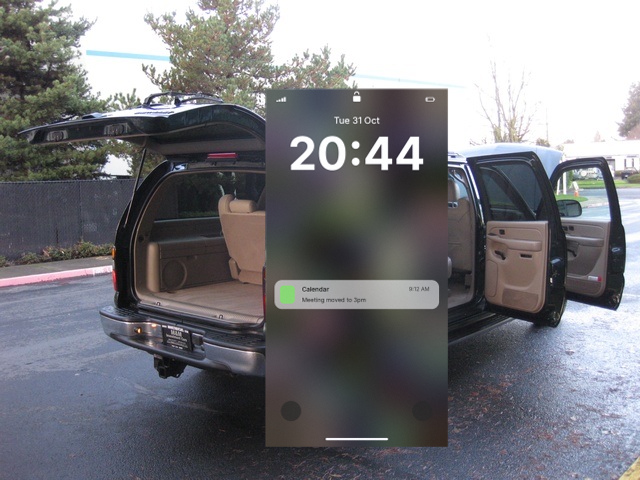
20:44
